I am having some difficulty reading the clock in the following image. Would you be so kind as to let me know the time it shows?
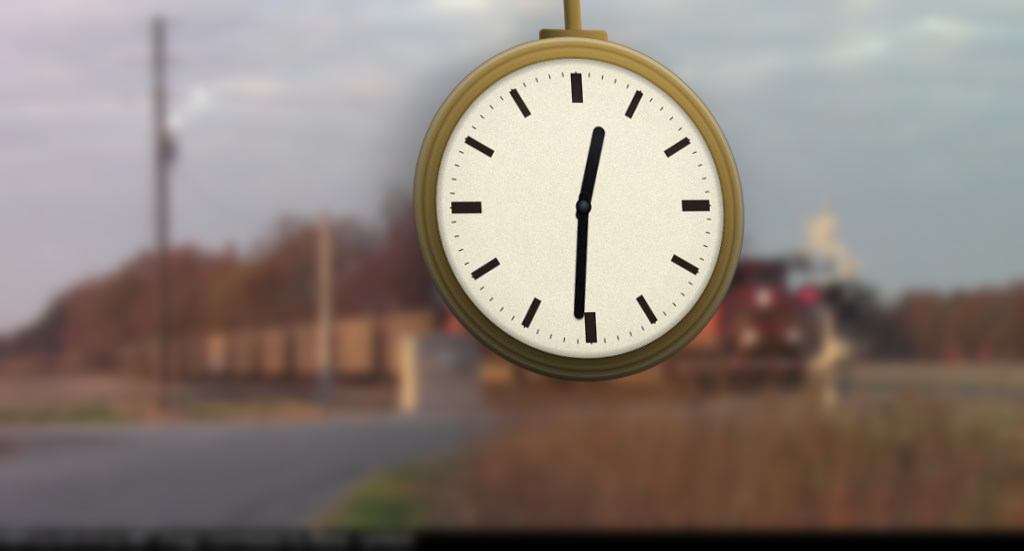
12:31
